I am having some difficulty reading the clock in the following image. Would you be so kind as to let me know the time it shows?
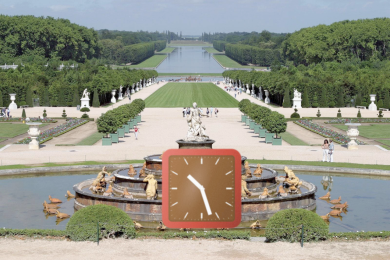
10:27
